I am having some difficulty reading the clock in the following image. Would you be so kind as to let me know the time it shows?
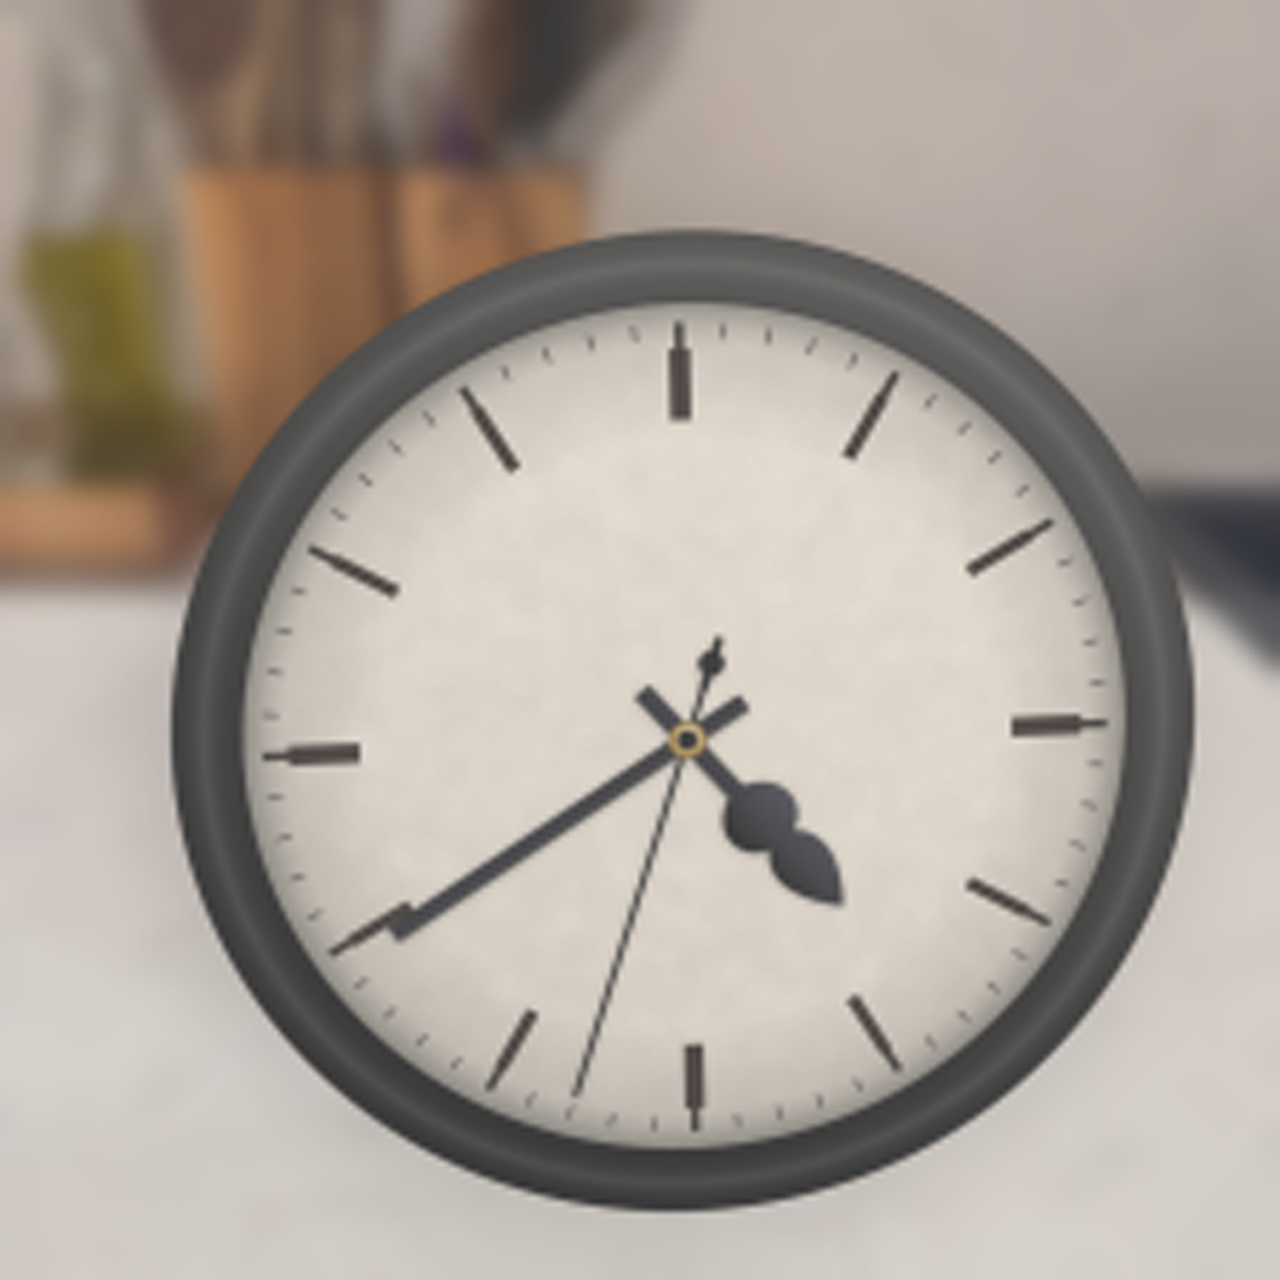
4:39:33
